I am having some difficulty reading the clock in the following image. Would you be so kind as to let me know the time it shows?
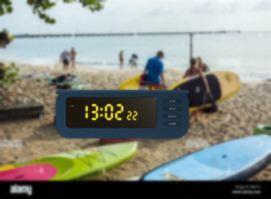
13:02:22
